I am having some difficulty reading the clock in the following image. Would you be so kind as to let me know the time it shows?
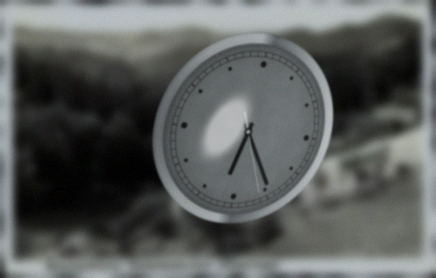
6:24:26
